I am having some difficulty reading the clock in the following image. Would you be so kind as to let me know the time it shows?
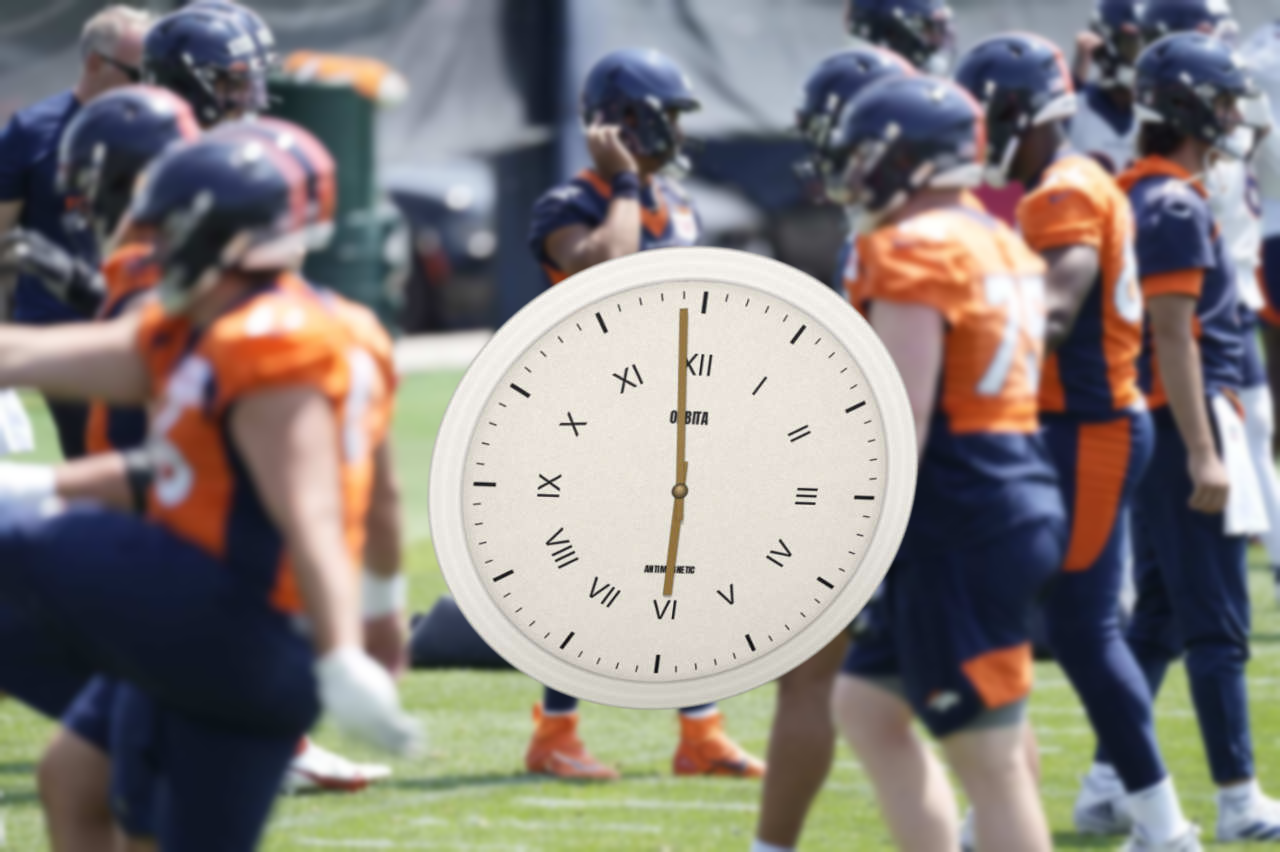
5:59
